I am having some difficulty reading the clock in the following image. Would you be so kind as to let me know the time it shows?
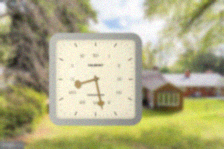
8:28
